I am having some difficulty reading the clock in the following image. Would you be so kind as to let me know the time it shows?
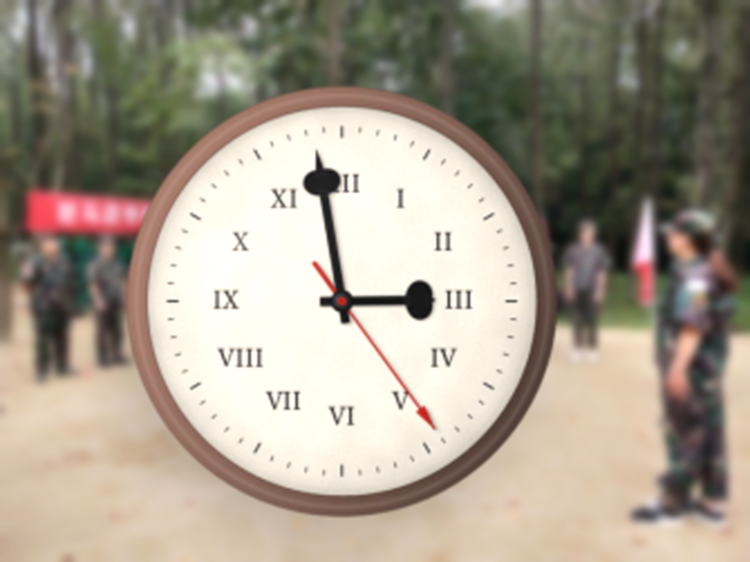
2:58:24
